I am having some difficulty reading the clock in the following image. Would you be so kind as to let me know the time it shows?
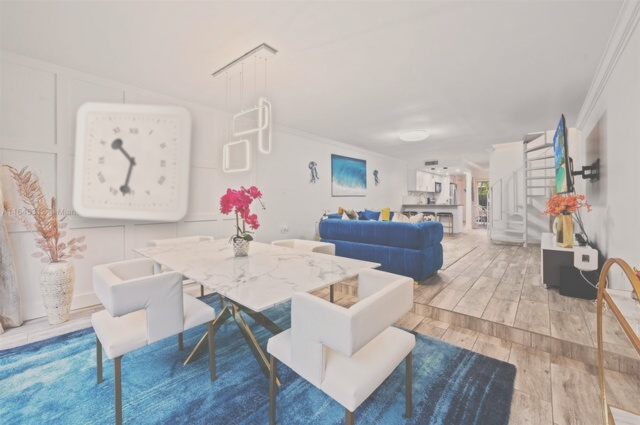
10:32
